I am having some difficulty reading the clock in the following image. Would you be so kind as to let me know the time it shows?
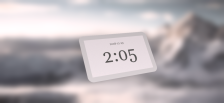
2:05
